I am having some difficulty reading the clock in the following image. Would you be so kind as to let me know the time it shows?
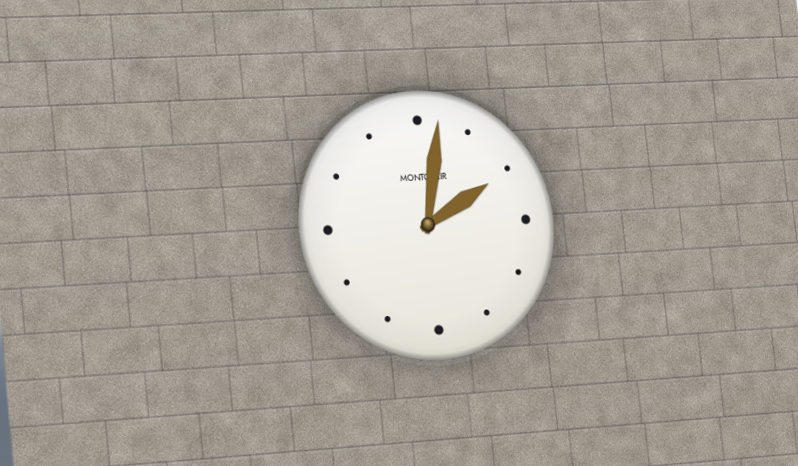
2:02
